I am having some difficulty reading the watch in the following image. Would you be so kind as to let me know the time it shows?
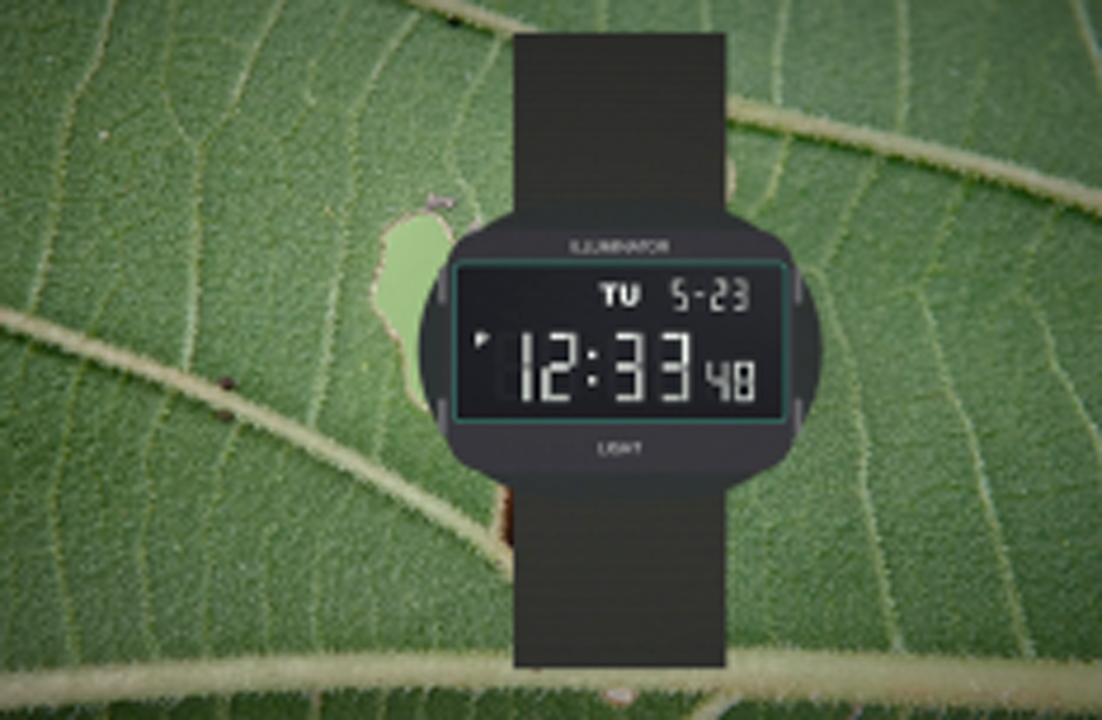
12:33:48
